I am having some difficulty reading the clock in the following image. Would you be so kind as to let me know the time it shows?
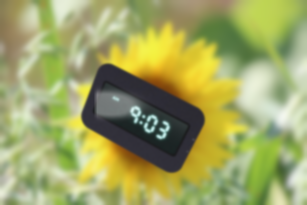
9:03
